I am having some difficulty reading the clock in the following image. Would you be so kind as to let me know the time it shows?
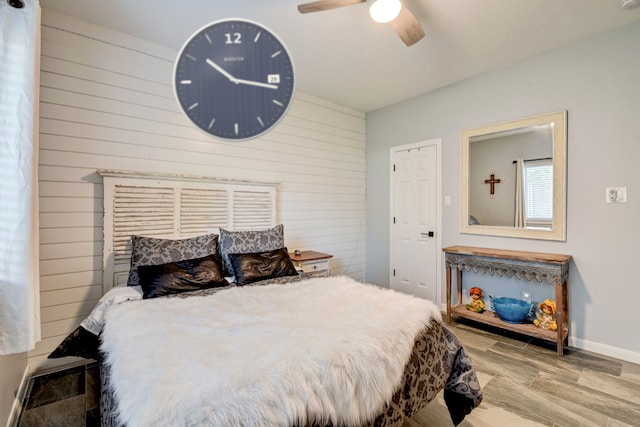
10:17
